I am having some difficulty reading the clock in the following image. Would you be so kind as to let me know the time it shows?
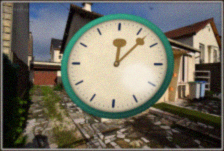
12:07
